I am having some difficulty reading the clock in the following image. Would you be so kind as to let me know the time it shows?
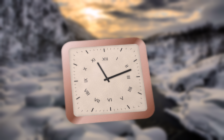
11:12
